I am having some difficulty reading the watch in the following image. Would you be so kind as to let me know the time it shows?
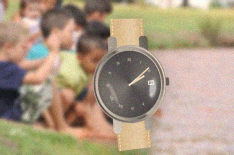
2:09
